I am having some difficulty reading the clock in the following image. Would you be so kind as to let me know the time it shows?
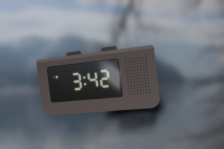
3:42
